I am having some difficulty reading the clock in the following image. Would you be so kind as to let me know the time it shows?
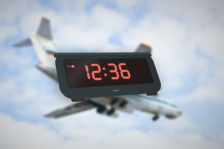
12:36
